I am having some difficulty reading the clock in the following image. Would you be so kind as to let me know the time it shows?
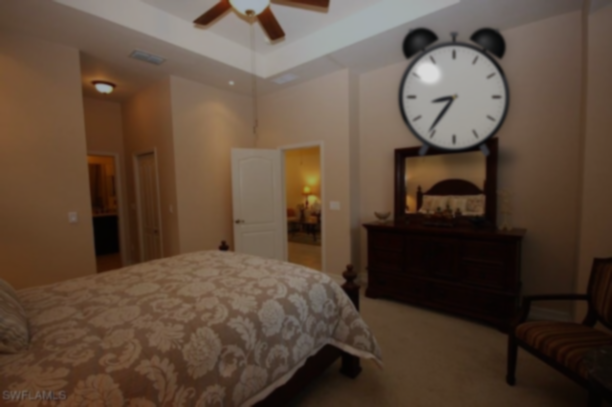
8:36
